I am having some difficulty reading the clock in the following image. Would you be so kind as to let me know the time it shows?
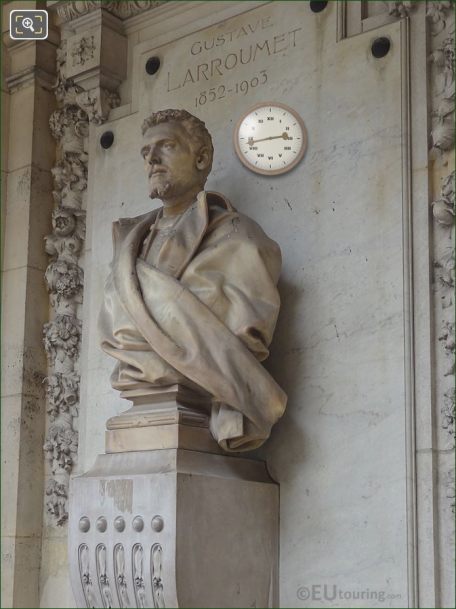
2:43
